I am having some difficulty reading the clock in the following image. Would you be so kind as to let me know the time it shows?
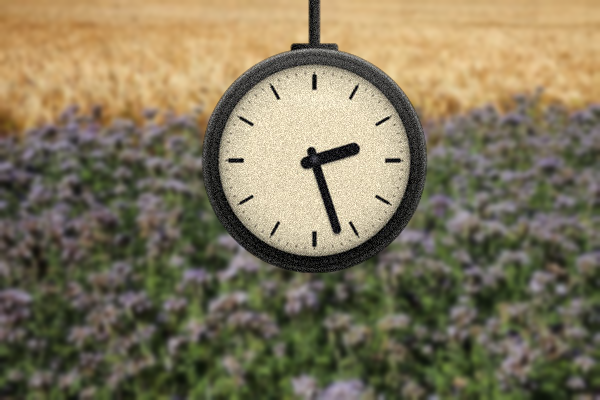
2:27
